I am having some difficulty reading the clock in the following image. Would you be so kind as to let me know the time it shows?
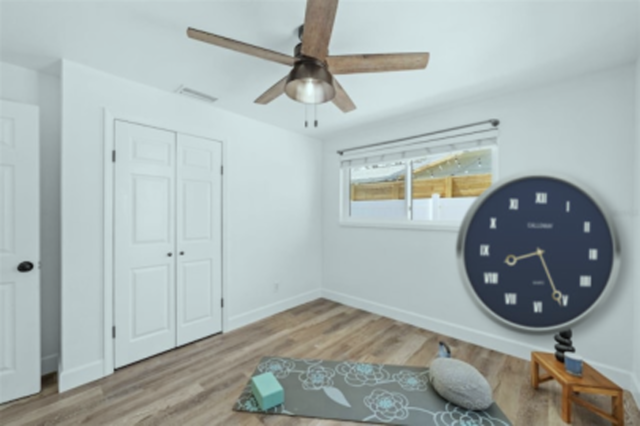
8:26
